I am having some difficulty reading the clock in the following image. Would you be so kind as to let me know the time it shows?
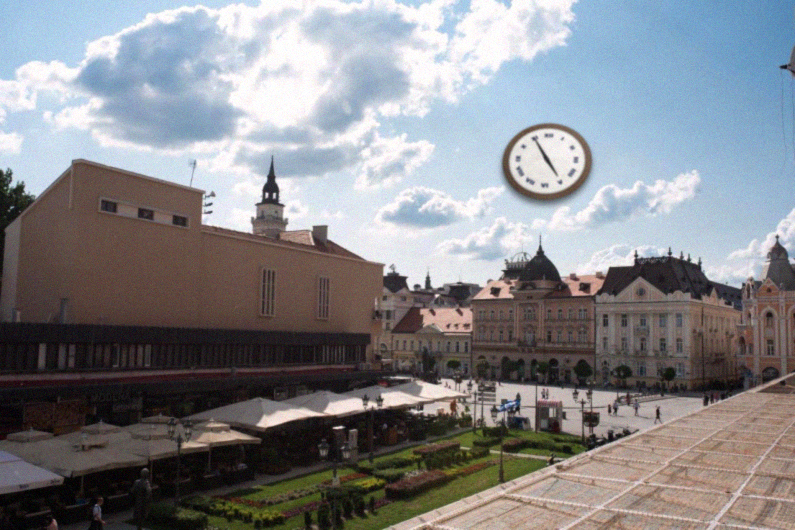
4:55
